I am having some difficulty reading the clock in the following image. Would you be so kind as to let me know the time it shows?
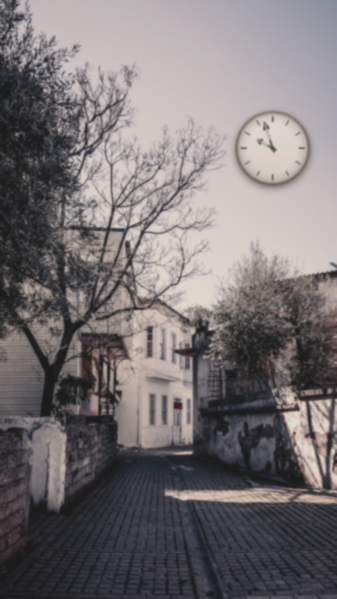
9:57
